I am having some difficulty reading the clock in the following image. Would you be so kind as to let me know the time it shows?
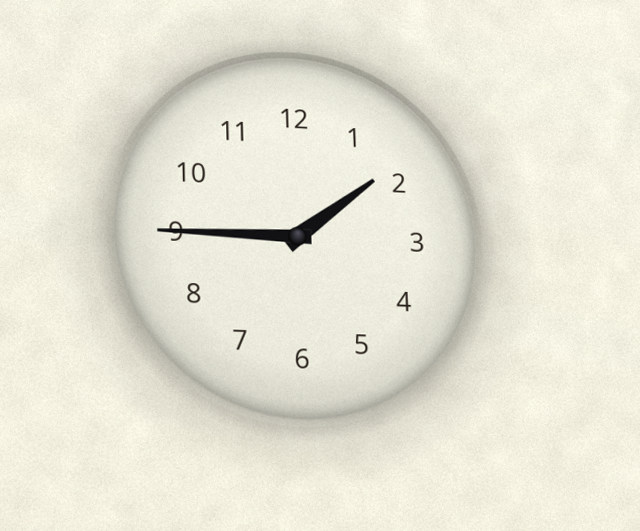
1:45
